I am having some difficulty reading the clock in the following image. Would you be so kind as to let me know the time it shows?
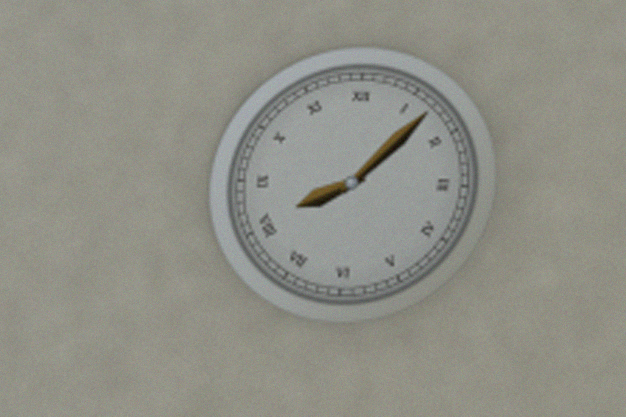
8:07
